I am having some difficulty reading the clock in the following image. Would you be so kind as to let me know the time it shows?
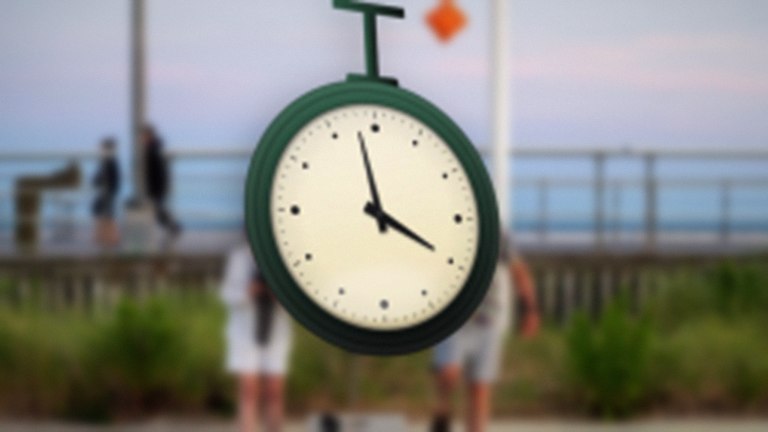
3:58
